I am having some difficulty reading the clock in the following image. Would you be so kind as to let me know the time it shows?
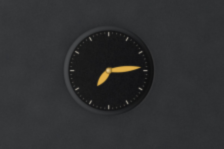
7:14
